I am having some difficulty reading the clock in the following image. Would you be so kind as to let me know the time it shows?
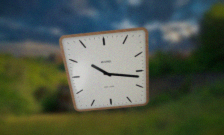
10:17
